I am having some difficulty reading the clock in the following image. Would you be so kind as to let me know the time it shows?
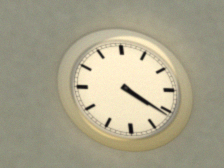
4:21
